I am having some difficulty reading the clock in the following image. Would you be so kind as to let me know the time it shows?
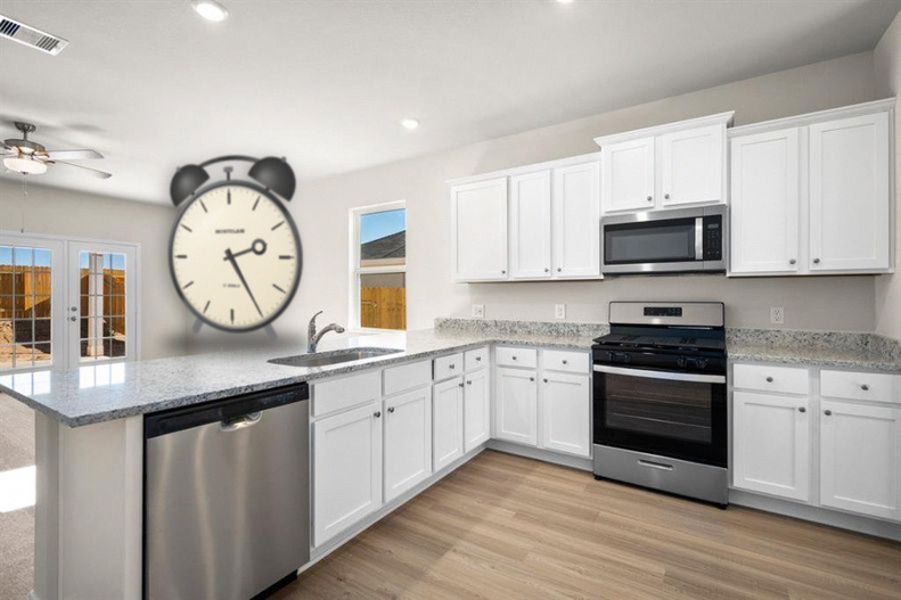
2:25
